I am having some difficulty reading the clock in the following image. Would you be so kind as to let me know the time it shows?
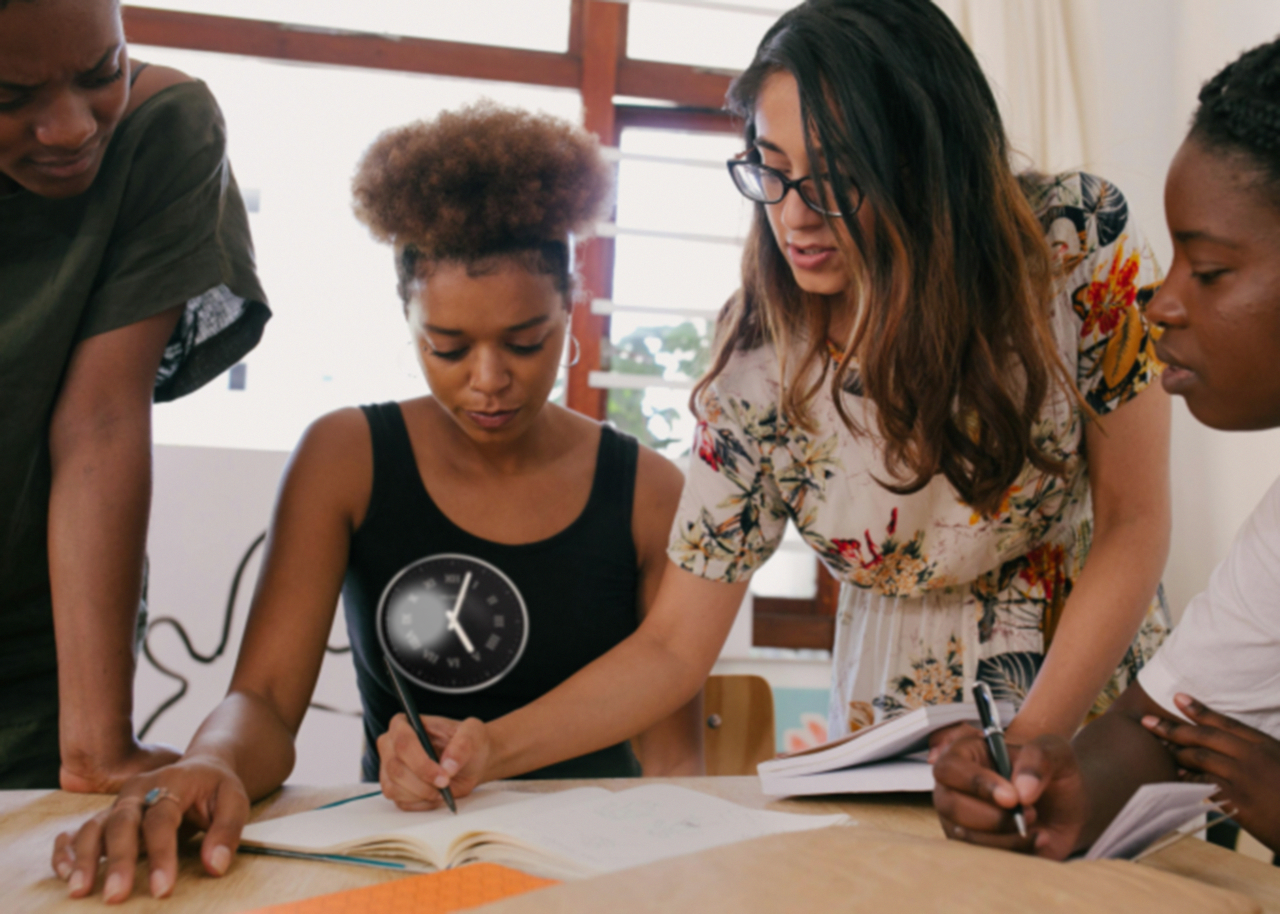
5:03
